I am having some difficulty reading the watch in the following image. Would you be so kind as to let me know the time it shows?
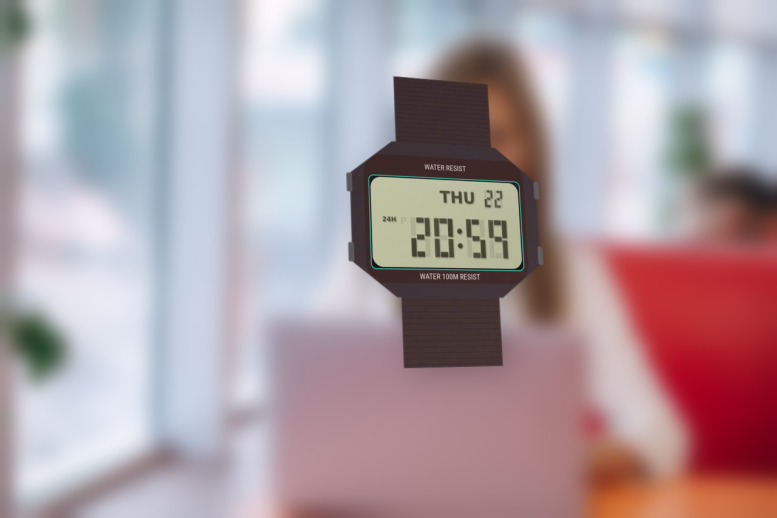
20:59
